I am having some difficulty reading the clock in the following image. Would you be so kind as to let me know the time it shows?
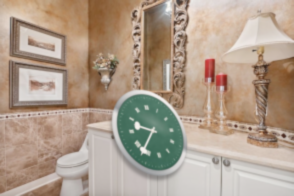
9:37
